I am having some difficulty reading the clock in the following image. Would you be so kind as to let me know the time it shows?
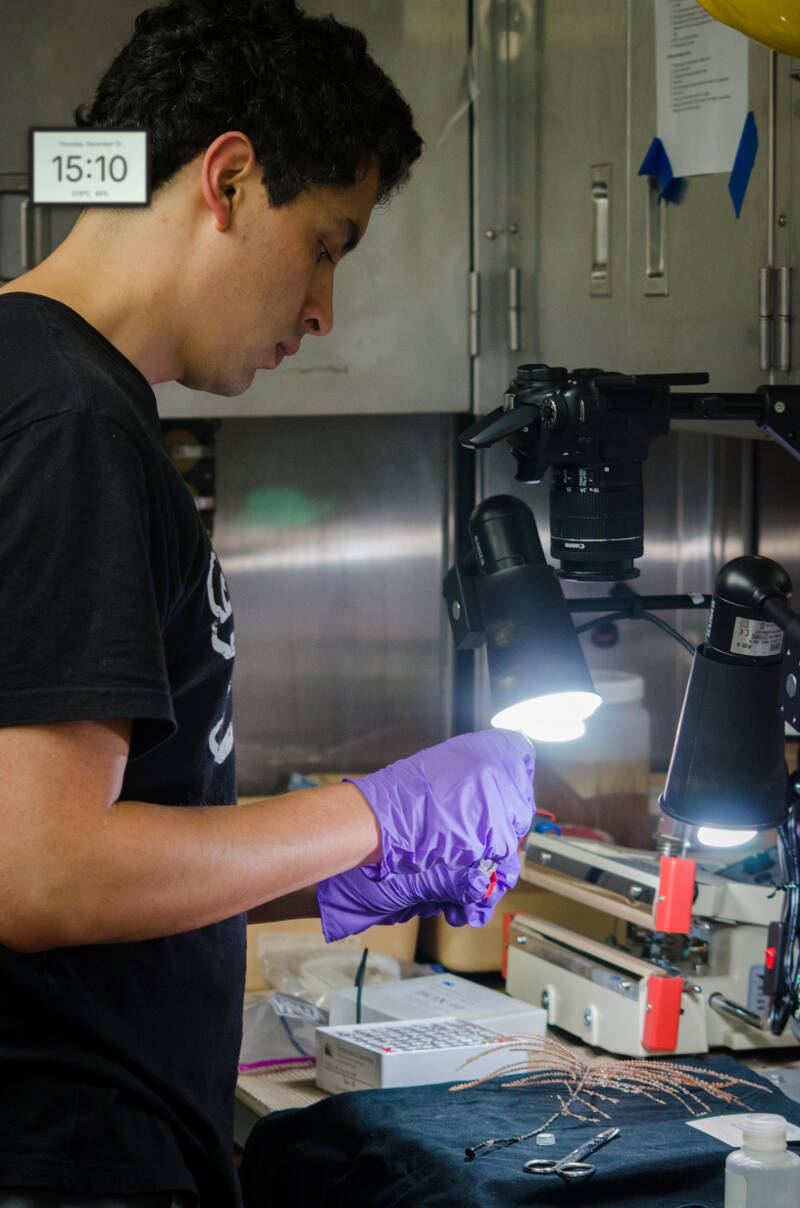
15:10
